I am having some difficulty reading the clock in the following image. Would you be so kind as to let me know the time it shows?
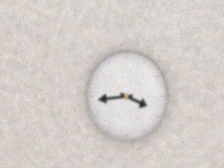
3:44
